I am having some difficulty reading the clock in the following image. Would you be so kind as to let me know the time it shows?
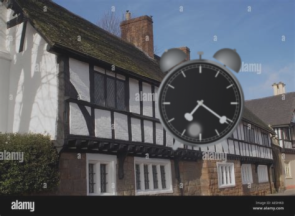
7:21
